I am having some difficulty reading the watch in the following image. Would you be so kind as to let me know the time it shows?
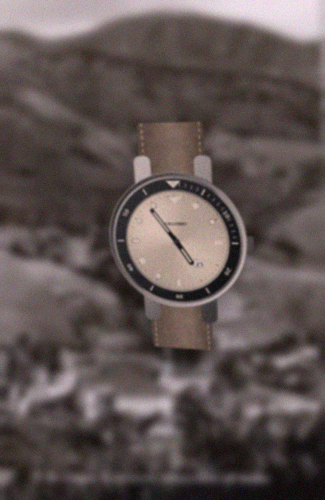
4:54
